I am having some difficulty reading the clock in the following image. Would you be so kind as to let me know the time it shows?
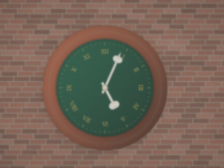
5:04
